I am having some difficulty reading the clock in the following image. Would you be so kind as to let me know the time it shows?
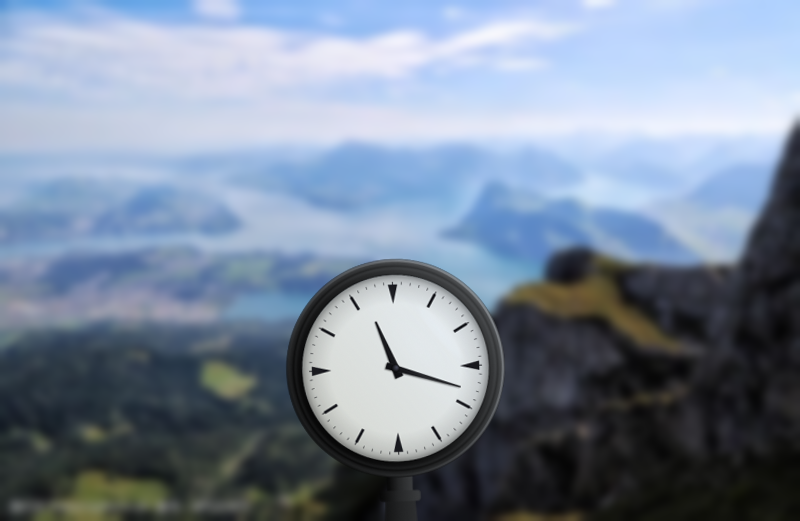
11:18
